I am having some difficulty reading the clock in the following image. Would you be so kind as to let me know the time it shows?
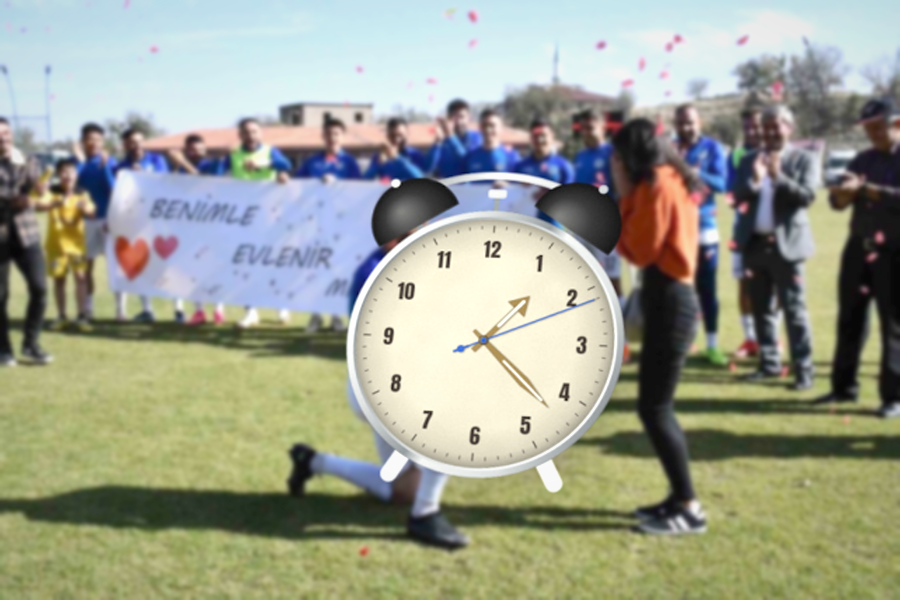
1:22:11
